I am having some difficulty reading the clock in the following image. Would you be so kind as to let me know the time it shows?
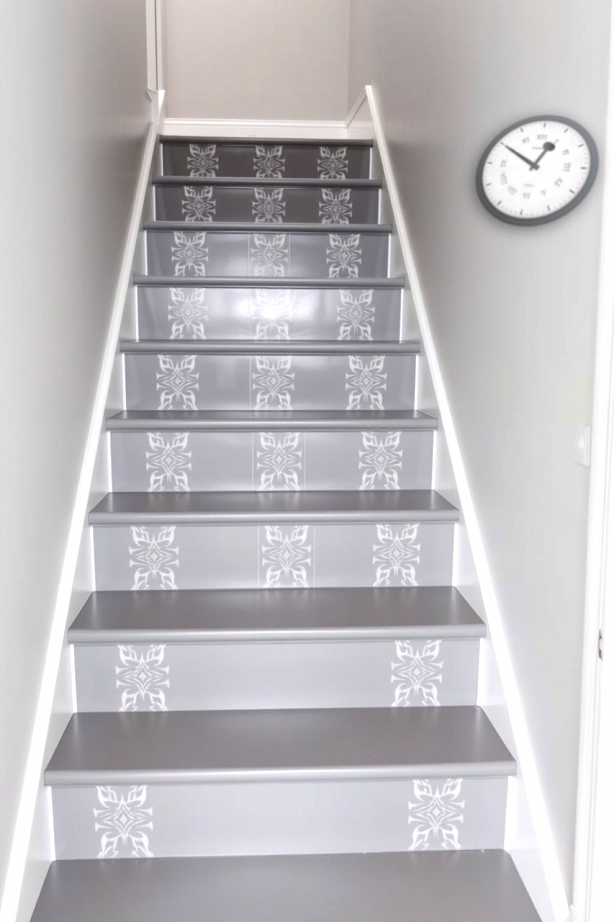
12:50
